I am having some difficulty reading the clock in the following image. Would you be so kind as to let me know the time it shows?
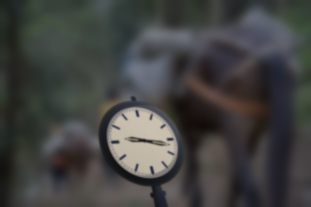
9:17
